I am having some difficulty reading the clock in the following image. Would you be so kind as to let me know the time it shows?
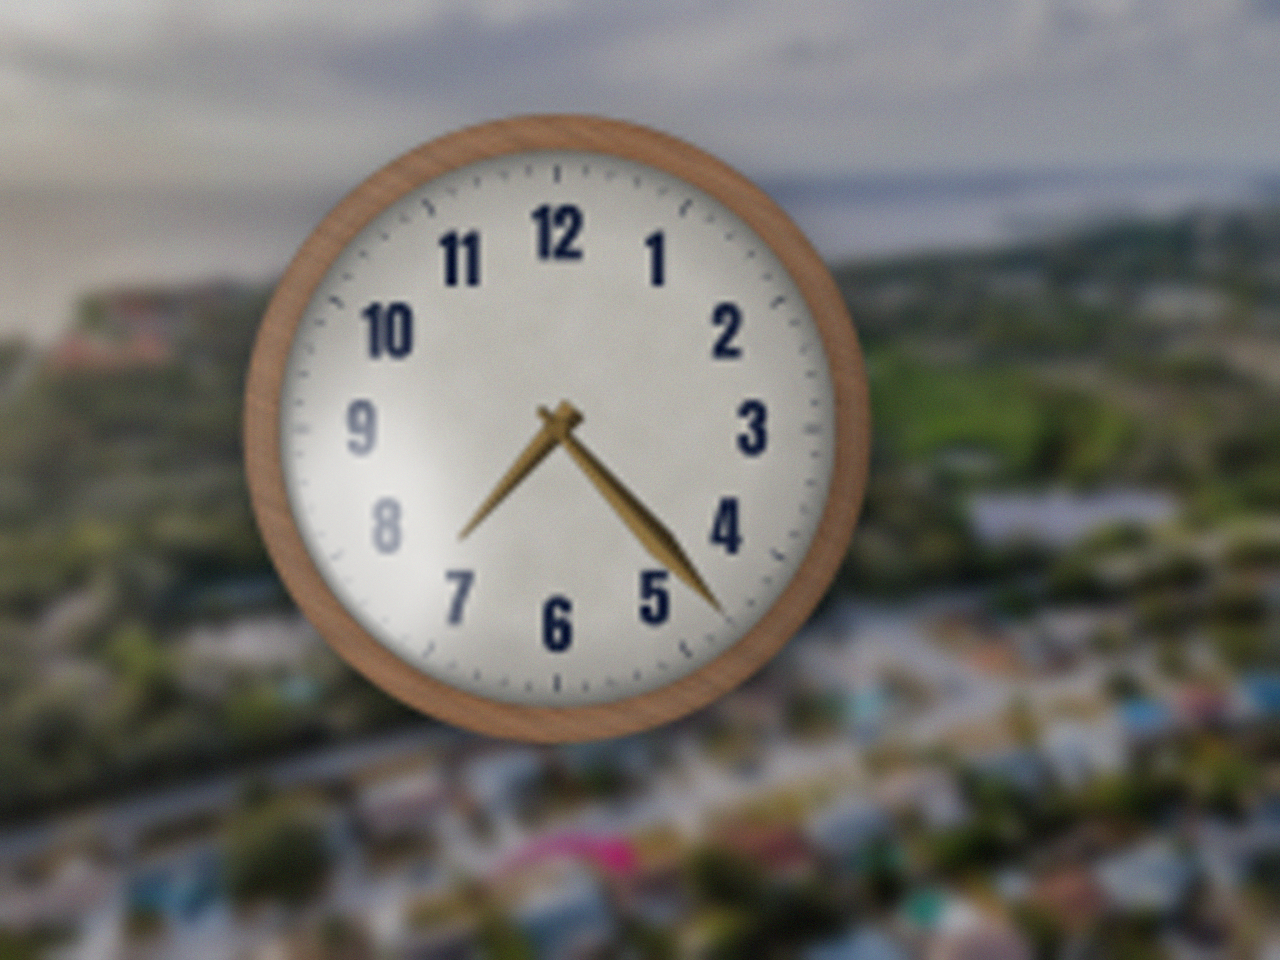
7:23
